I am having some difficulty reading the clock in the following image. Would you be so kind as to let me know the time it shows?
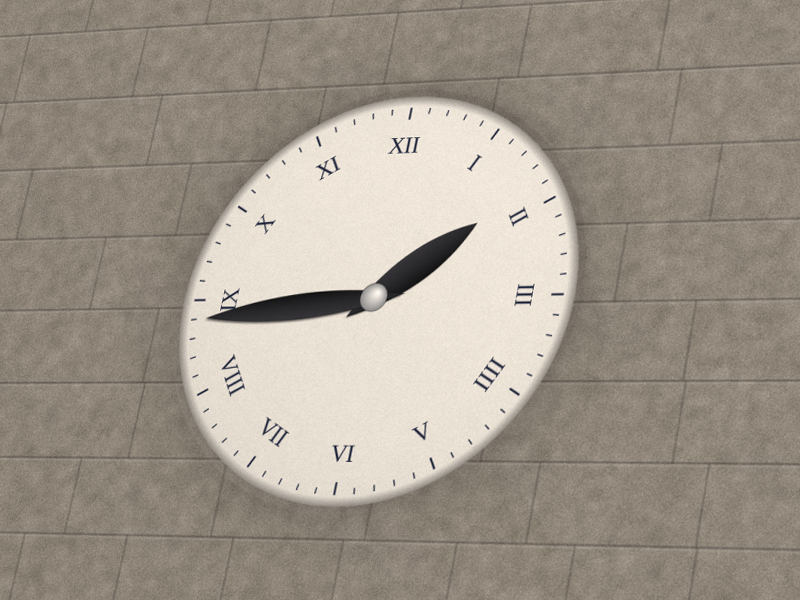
1:44
